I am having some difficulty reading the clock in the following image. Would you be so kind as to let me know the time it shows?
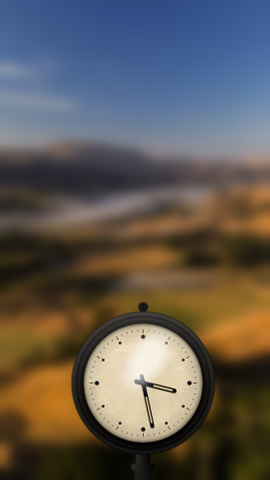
3:28
